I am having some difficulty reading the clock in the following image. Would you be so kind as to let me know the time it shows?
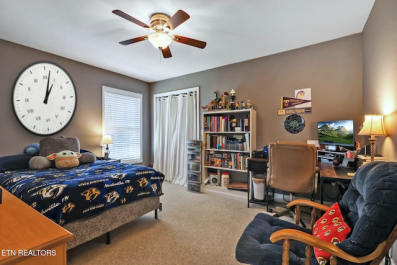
1:02
